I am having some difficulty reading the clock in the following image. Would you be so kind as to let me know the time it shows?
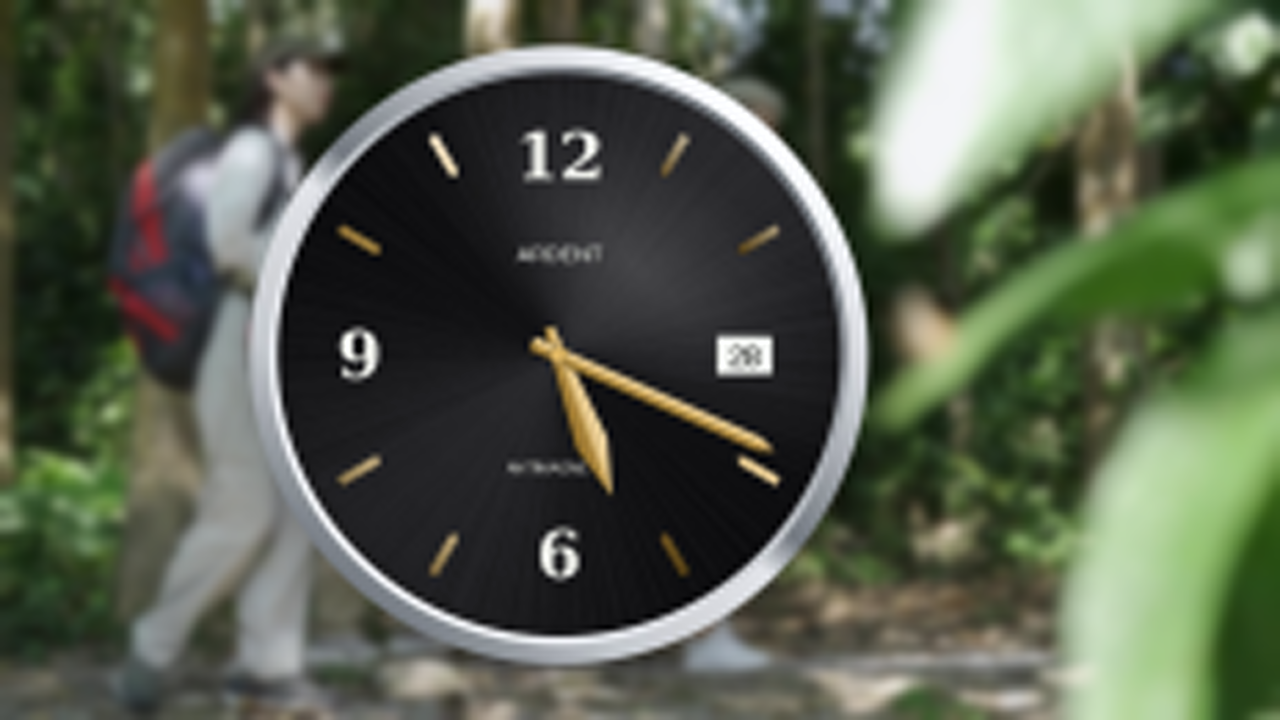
5:19
